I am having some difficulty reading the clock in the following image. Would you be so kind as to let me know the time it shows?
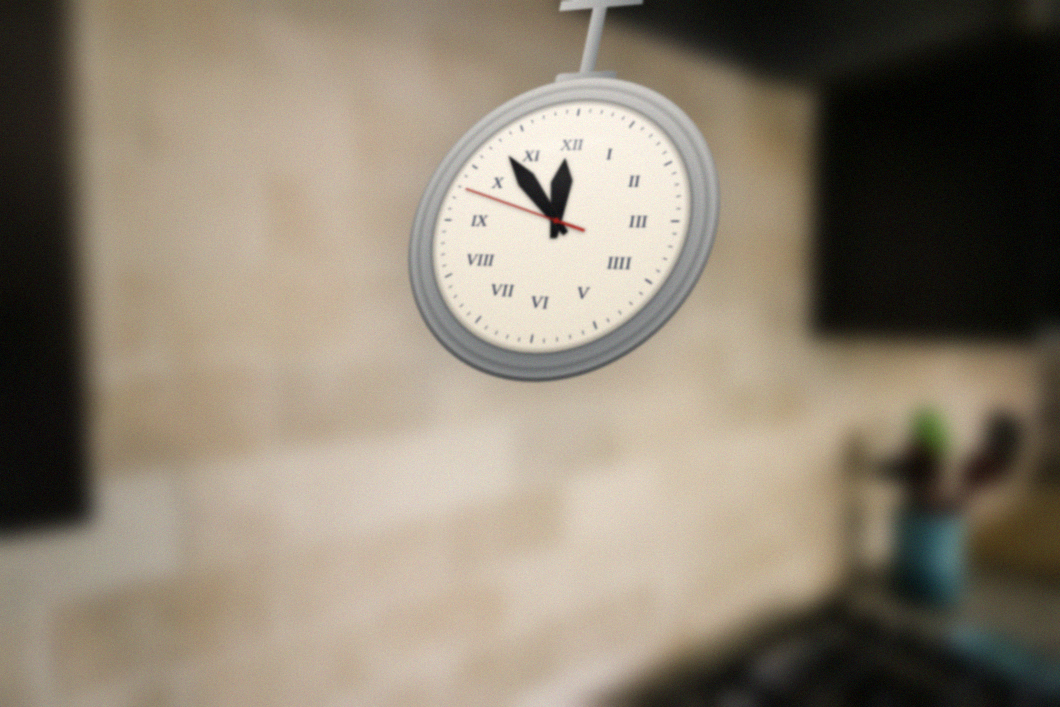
11:52:48
